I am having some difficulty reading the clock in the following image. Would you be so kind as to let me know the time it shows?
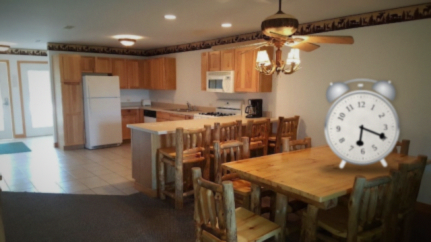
6:19
